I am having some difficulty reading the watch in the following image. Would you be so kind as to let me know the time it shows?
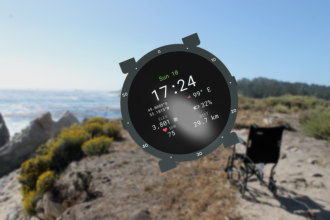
17:24
